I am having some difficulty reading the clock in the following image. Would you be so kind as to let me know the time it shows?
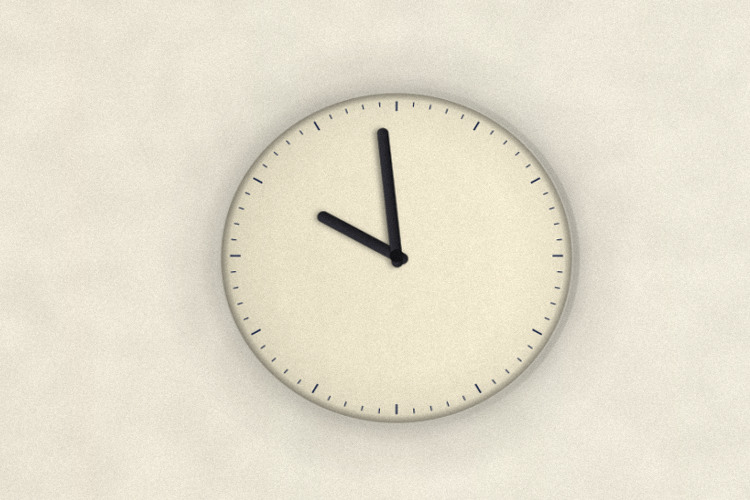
9:59
